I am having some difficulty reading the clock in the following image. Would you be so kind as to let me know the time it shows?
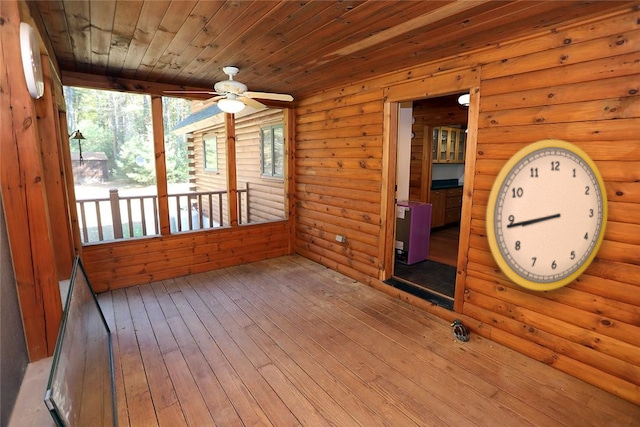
8:44
